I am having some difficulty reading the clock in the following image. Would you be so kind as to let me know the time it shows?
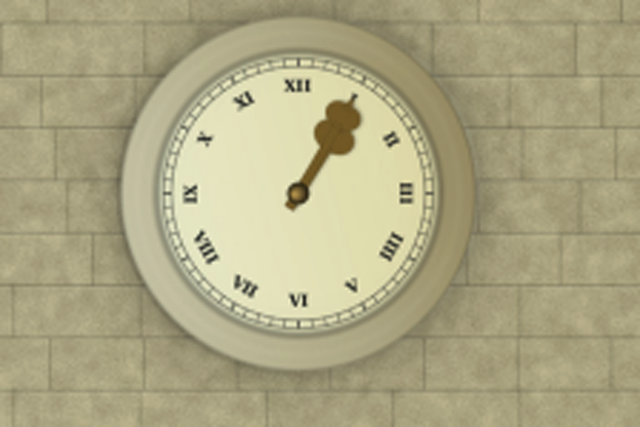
1:05
